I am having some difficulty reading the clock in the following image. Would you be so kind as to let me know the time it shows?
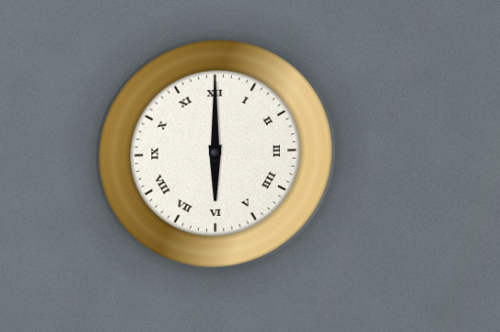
6:00
